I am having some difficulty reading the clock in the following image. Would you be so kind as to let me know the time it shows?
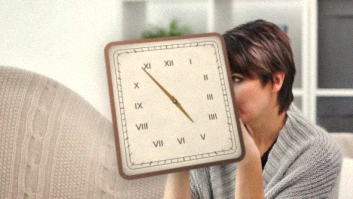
4:54
